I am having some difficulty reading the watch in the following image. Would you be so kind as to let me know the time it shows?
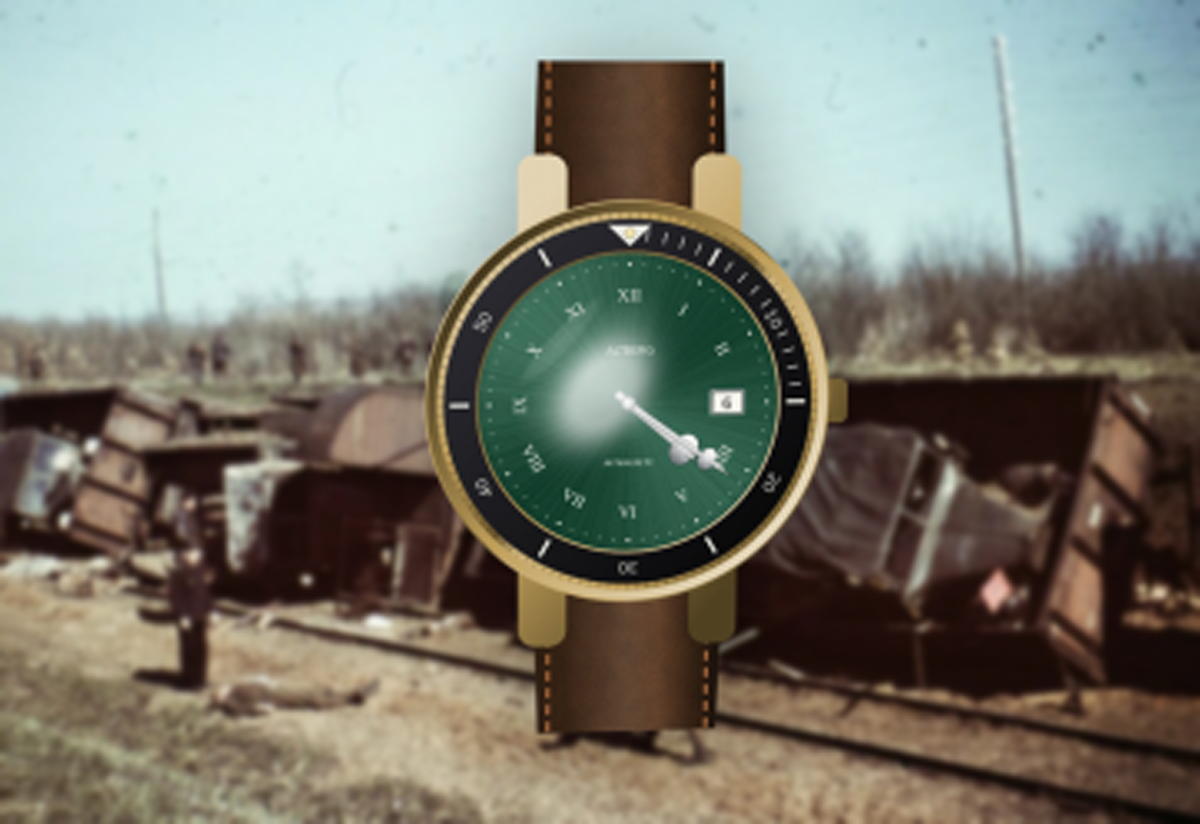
4:21
